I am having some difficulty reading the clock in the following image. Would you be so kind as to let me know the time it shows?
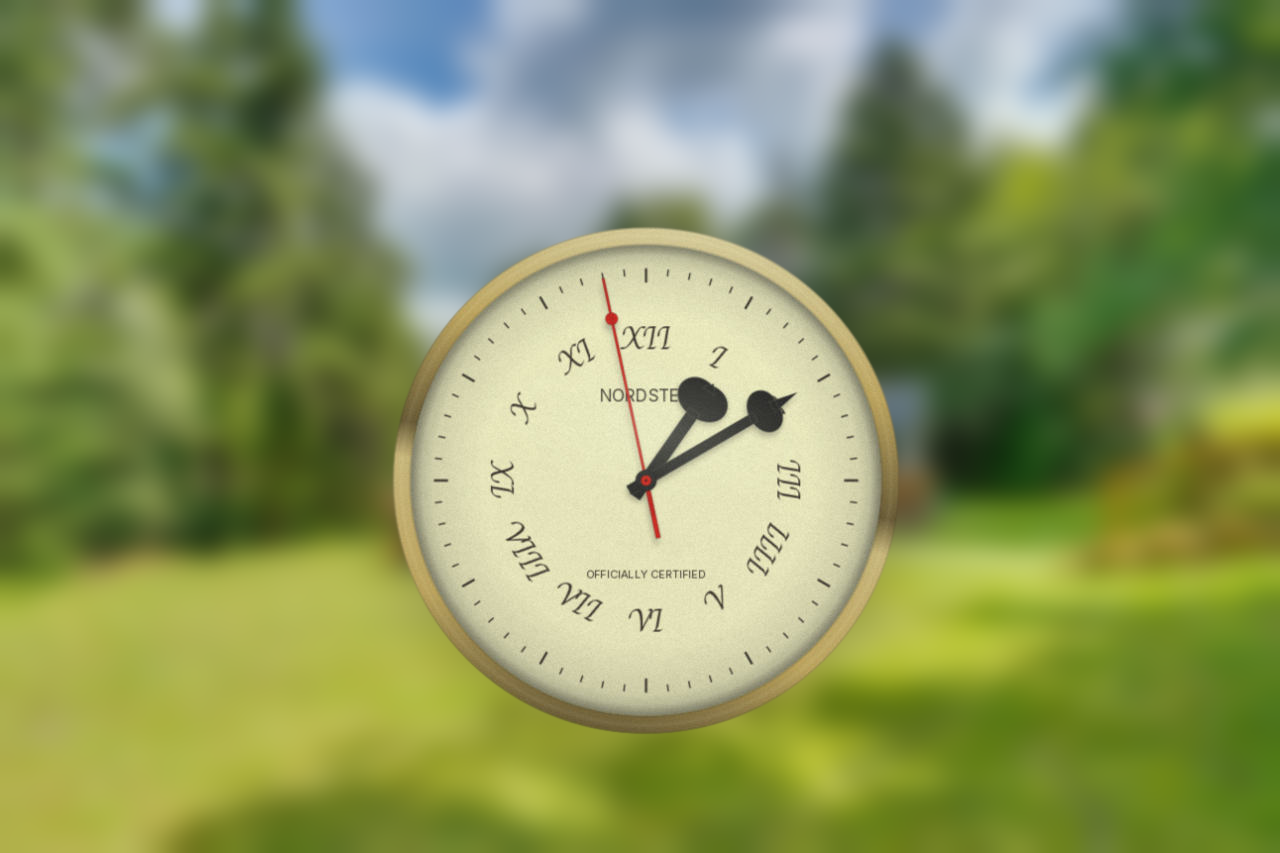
1:09:58
